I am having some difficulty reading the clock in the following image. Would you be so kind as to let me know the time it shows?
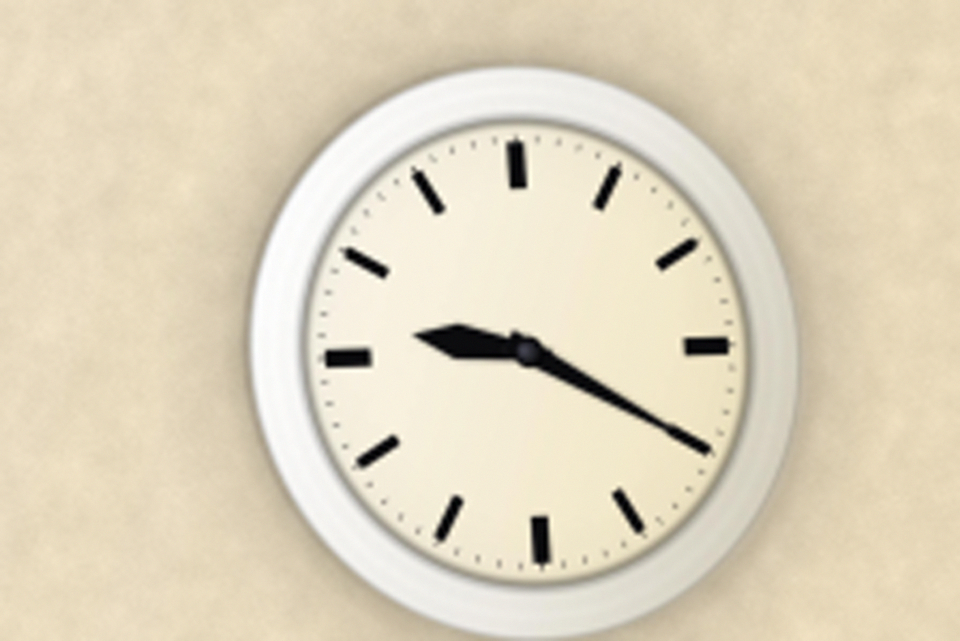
9:20
